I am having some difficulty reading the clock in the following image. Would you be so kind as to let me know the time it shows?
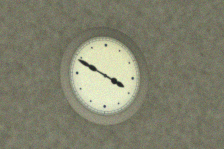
3:49
